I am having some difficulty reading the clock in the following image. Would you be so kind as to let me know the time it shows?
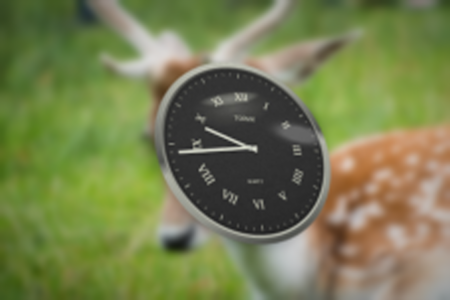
9:44
